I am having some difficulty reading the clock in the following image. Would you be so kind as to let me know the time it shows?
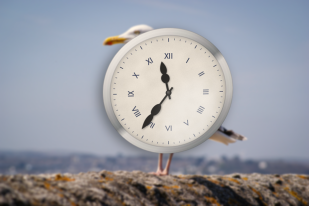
11:36
